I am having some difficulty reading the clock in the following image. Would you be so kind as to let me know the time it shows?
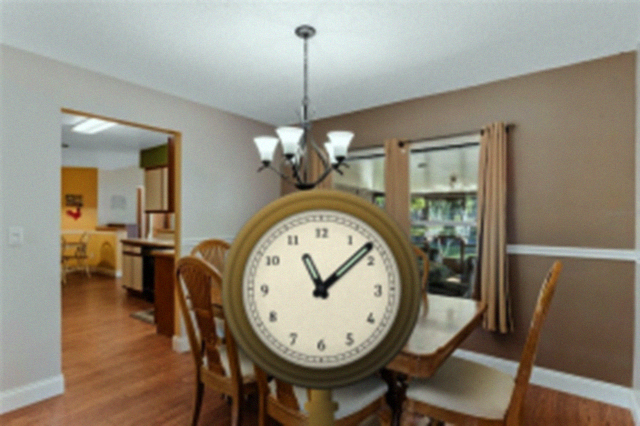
11:08
